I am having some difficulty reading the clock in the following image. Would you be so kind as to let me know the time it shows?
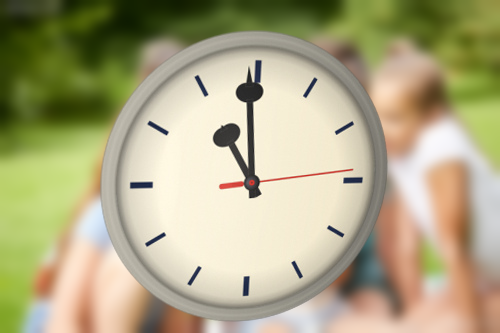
10:59:14
